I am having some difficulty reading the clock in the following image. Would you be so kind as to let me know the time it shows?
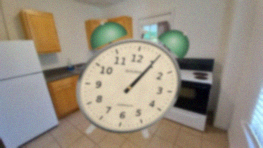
1:05
